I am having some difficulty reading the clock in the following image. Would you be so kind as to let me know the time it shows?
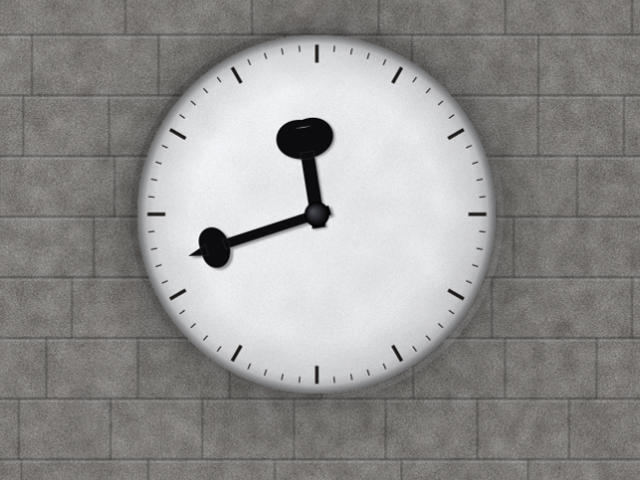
11:42
